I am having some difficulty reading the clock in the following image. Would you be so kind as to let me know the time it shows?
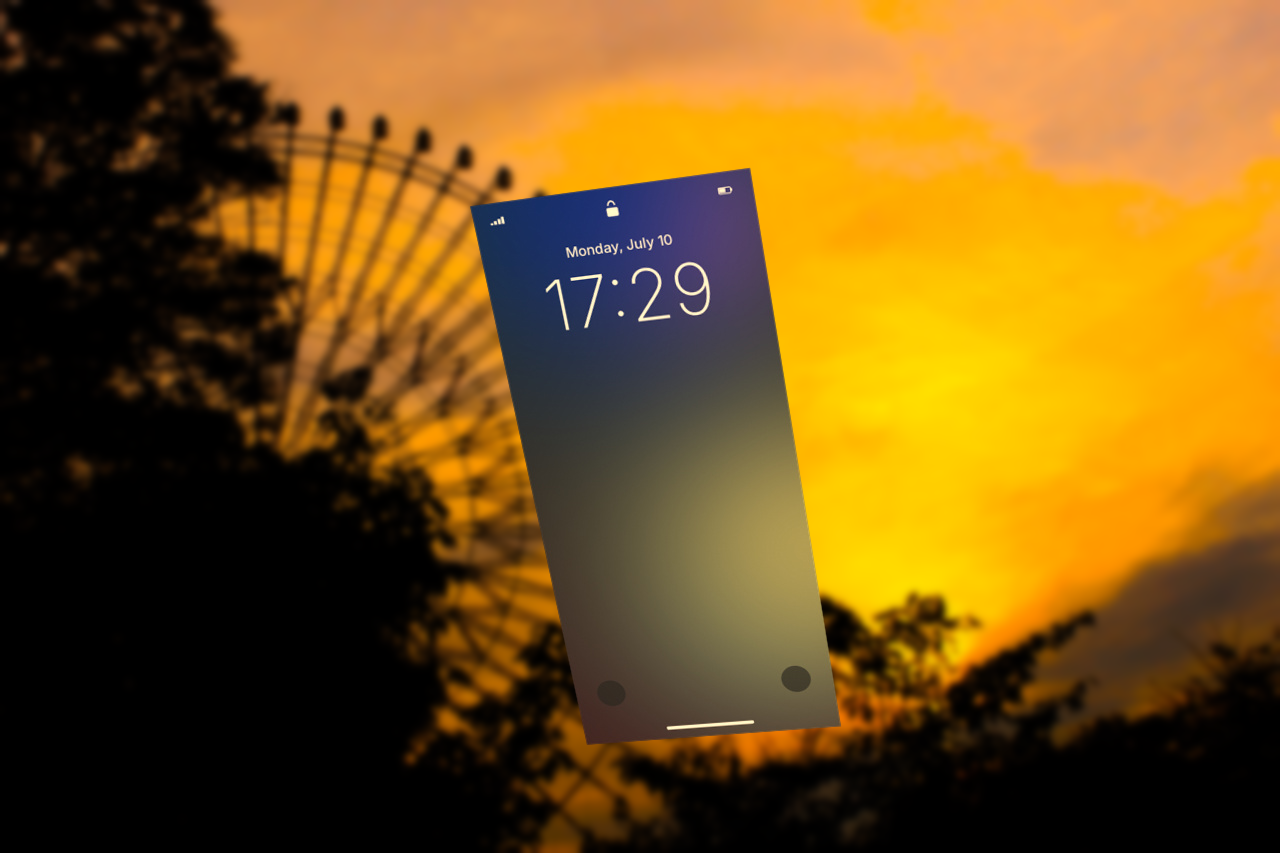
17:29
